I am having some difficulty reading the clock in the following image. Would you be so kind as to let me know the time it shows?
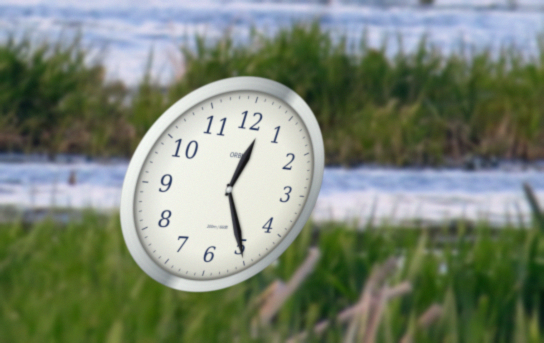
12:25
